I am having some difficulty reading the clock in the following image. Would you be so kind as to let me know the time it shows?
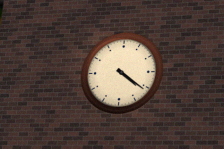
4:21
